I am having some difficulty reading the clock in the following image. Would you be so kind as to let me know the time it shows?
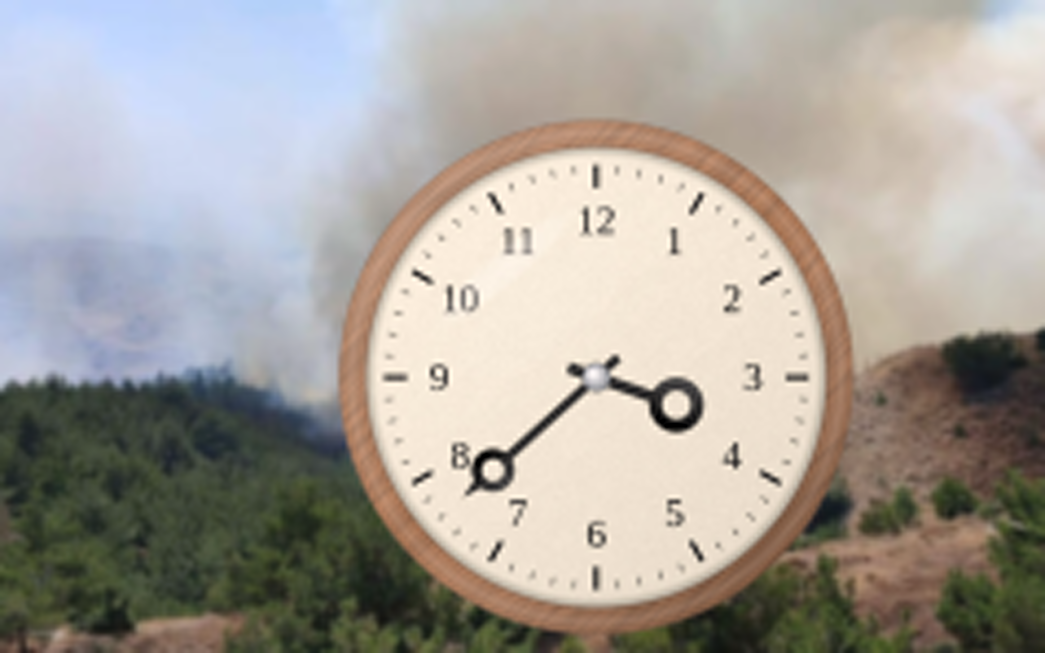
3:38
